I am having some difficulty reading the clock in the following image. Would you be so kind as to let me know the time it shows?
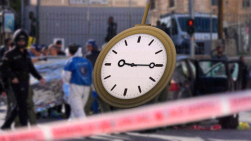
9:15
